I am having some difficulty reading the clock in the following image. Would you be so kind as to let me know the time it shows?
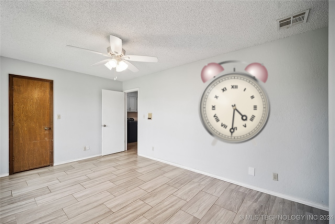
4:31
